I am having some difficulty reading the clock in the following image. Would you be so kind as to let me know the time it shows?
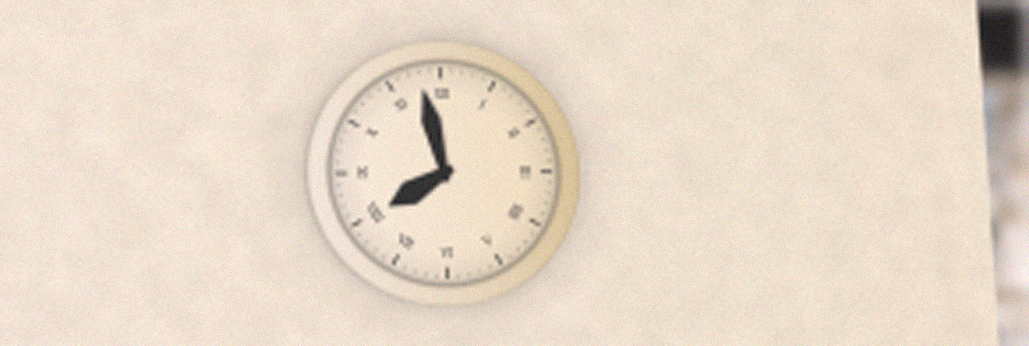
7:58
